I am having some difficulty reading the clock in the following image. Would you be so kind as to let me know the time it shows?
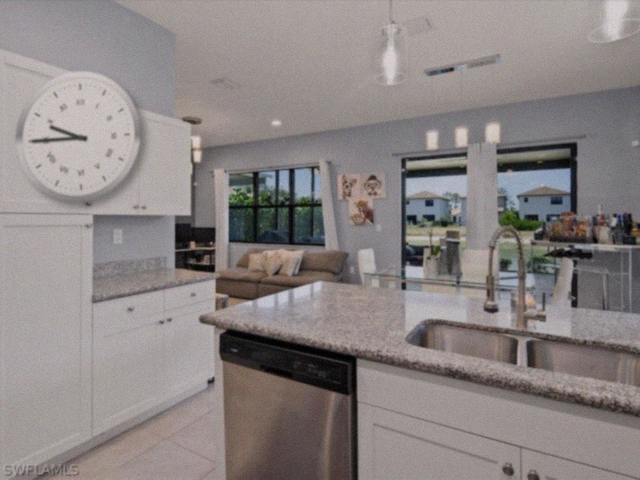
9:45
